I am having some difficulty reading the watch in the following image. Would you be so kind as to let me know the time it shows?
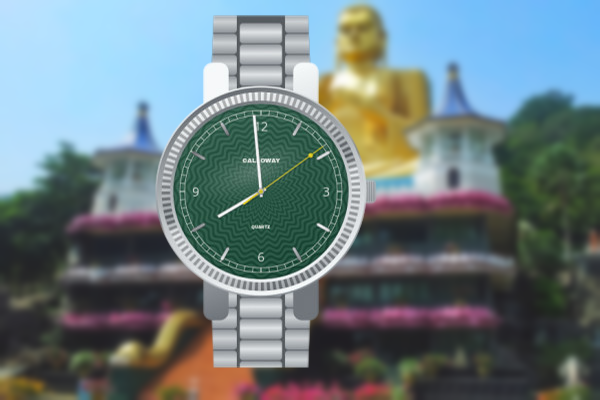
7:59:09
